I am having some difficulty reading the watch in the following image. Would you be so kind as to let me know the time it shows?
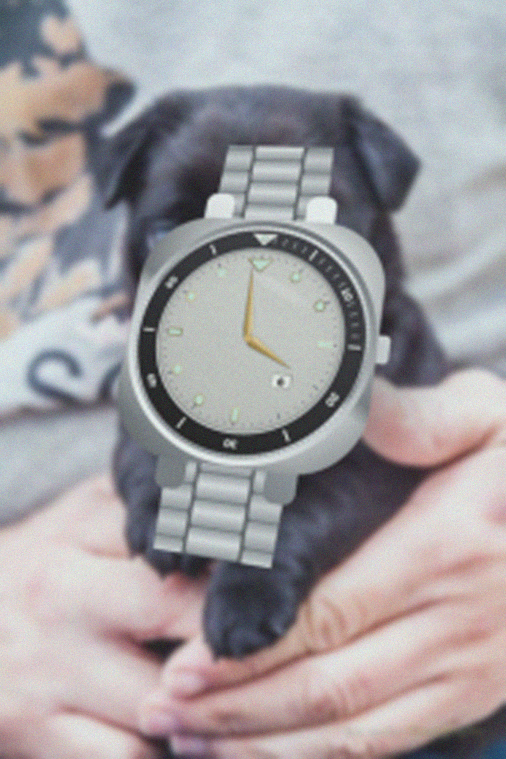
3:59
